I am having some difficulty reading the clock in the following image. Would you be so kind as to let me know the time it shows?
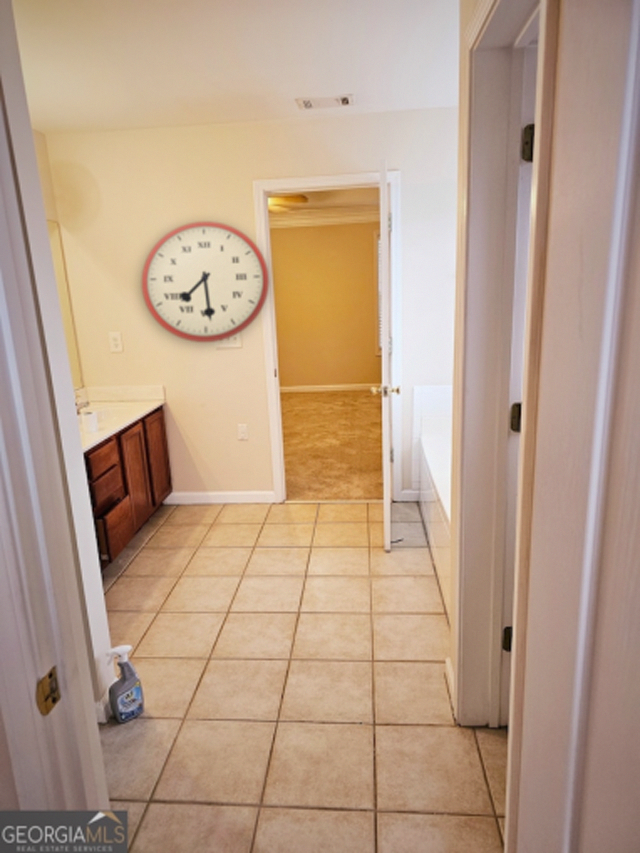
7:29
